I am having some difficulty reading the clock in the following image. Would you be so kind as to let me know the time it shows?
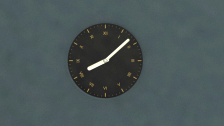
8:08
